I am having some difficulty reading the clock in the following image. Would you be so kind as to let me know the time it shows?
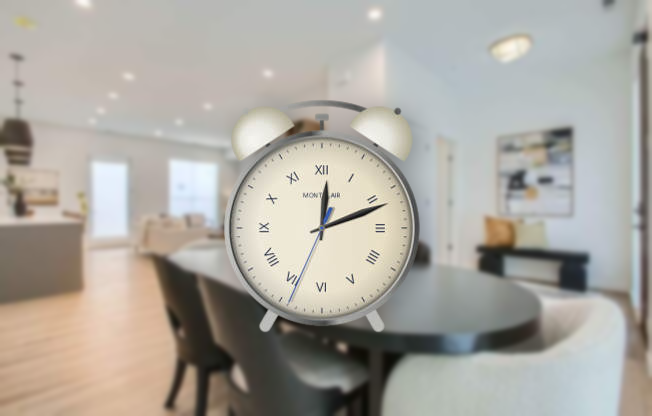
12:11:34
